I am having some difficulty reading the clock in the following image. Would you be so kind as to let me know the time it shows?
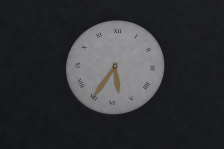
5:35
